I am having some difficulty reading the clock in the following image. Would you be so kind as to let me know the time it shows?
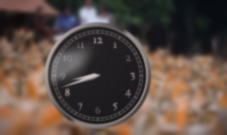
8:42
